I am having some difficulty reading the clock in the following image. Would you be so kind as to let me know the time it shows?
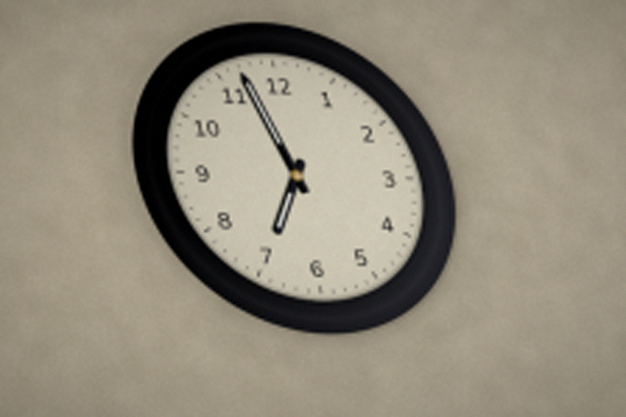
6:57
